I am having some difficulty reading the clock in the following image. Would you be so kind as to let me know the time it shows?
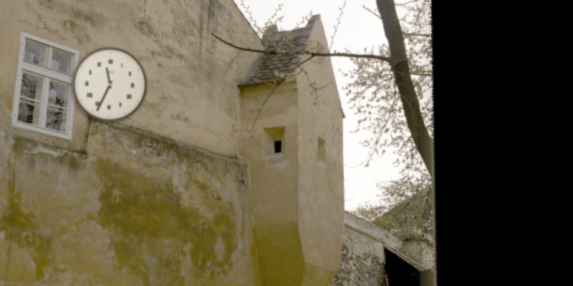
11:34
